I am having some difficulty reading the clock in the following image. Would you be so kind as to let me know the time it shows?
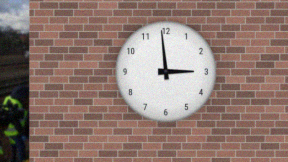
2:59
